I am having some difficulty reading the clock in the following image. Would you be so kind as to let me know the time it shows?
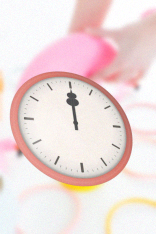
12:00
